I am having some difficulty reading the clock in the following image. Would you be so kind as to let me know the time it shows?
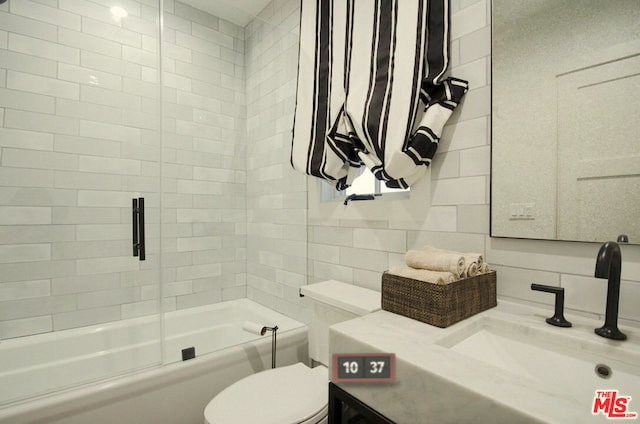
10:37
